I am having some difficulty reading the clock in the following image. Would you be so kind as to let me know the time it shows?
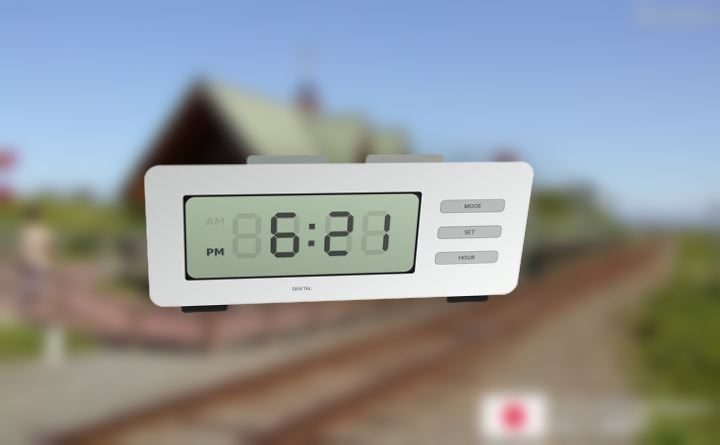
6:21
